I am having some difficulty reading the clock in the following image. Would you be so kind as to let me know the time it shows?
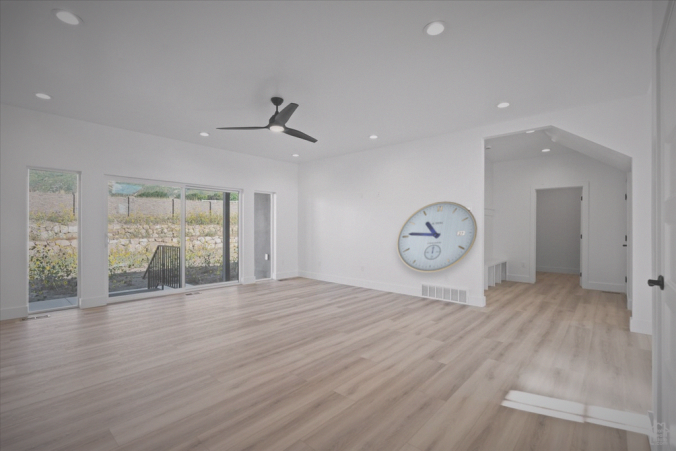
10:46
